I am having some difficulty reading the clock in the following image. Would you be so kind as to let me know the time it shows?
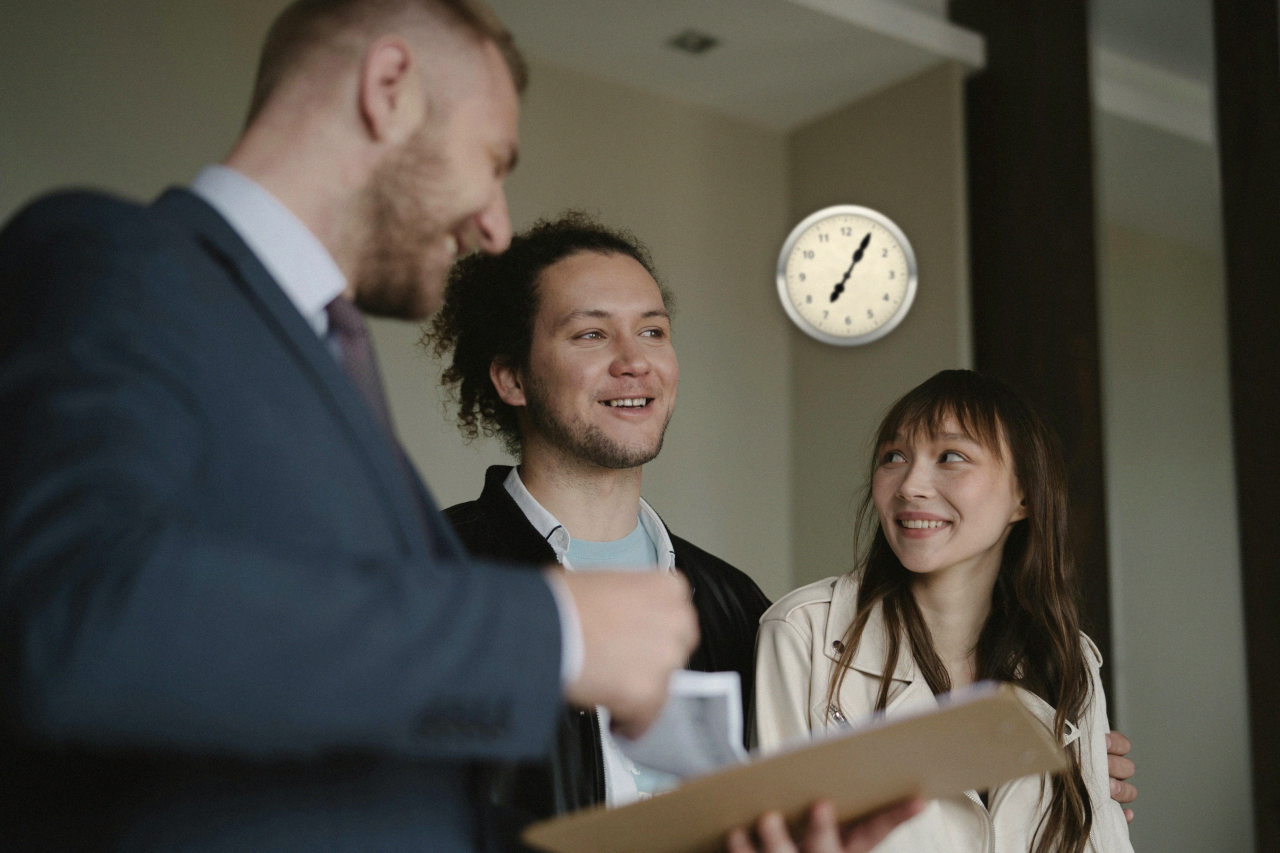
7:05
